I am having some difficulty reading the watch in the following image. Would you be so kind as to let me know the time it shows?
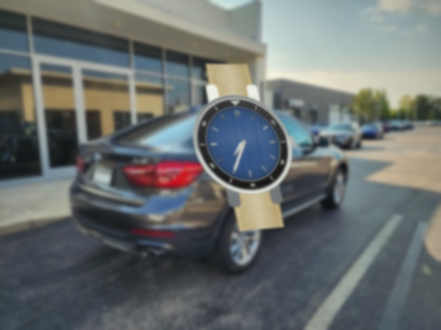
7:35
